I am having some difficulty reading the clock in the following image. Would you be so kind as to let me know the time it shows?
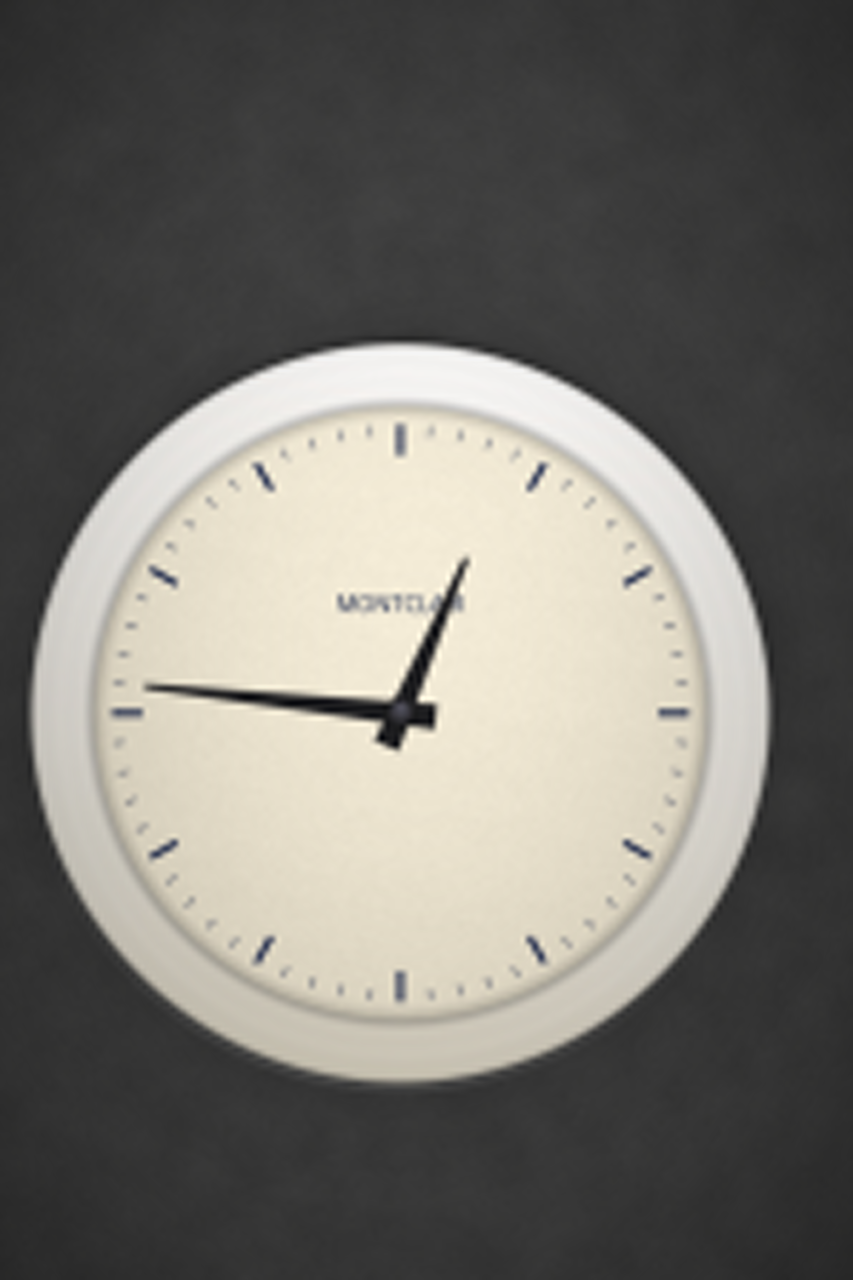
12:46
